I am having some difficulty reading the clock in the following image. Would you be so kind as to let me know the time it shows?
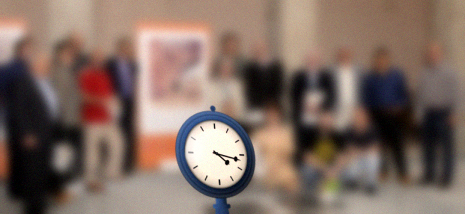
4:17
